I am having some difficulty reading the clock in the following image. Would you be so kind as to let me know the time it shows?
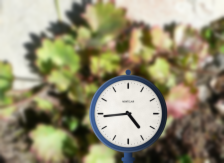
4:44
